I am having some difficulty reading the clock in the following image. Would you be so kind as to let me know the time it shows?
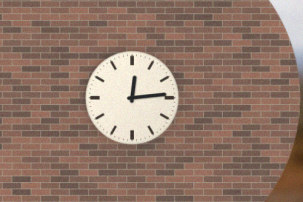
12:14
